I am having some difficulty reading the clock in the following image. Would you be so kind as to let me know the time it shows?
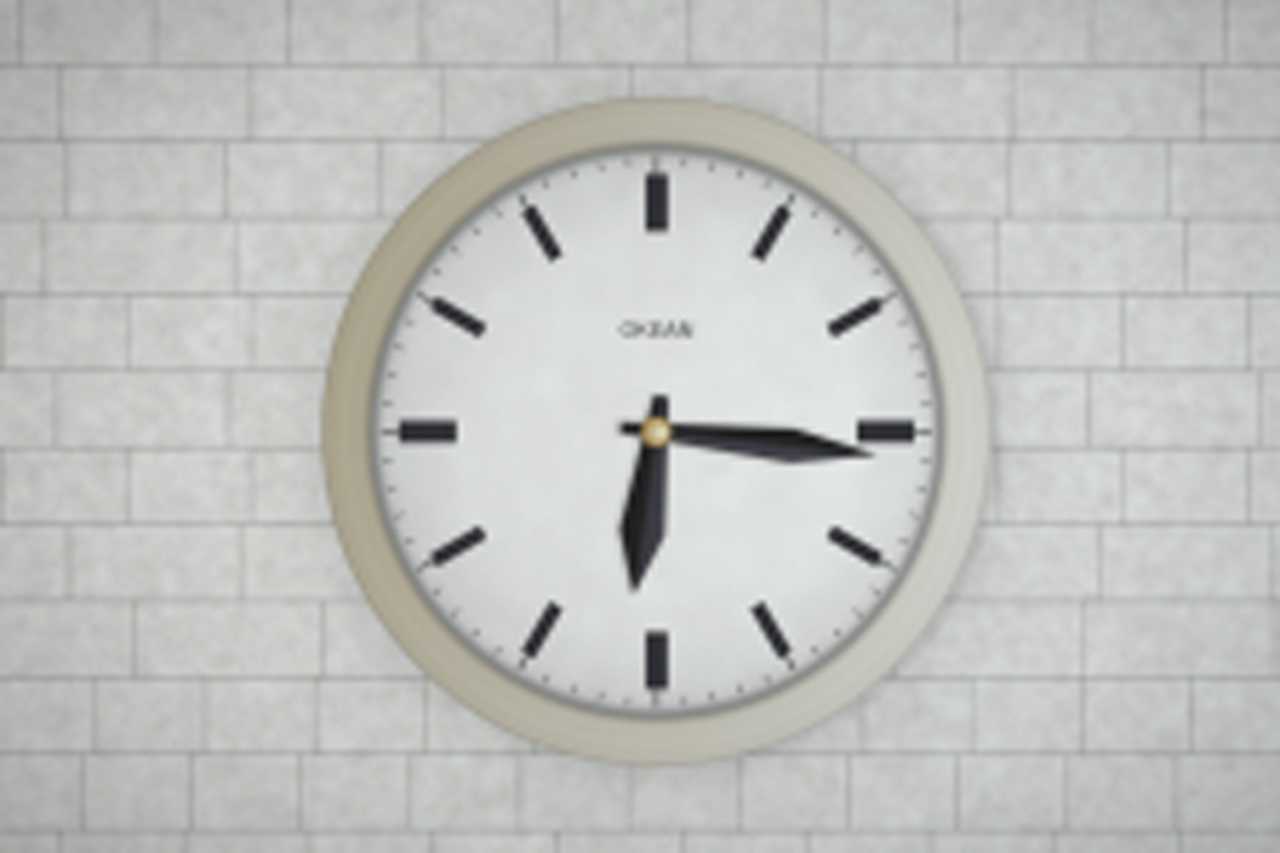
6:16
